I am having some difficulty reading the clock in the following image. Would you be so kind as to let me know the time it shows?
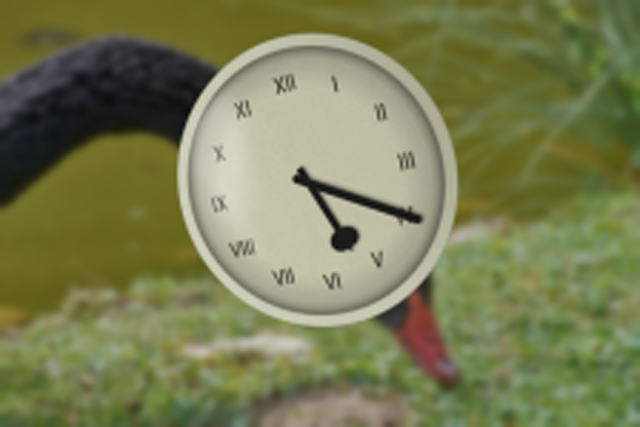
5:20
